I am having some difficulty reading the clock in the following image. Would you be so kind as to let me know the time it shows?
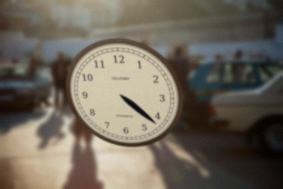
4:22
